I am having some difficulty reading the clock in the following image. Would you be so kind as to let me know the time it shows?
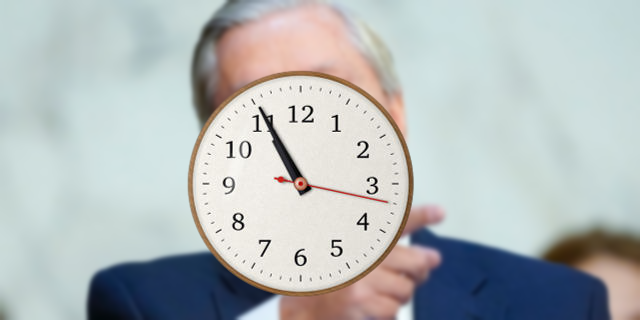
10:55:17
